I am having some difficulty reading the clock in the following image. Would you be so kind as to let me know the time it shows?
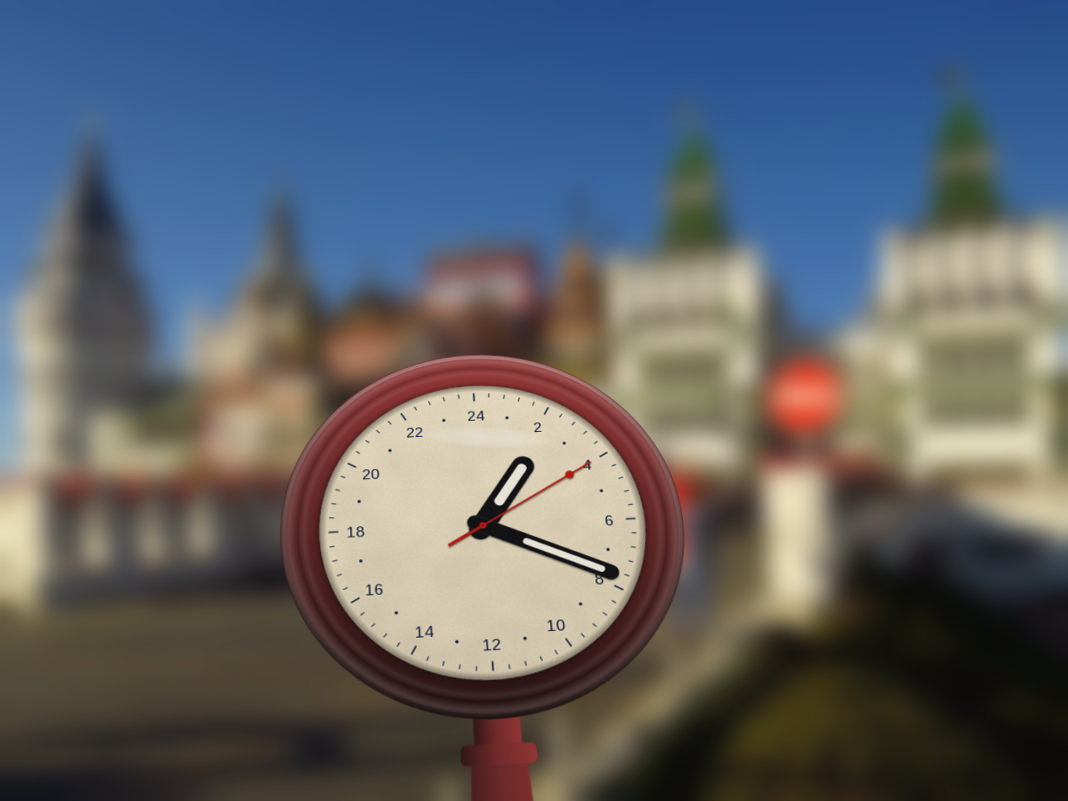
2:19:10
